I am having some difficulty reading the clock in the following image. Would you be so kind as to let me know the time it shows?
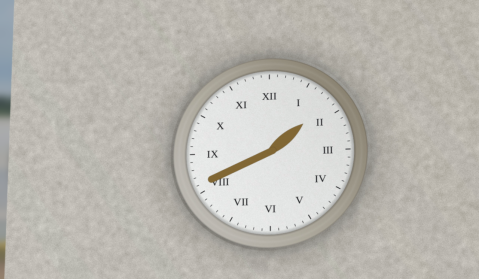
1:41
